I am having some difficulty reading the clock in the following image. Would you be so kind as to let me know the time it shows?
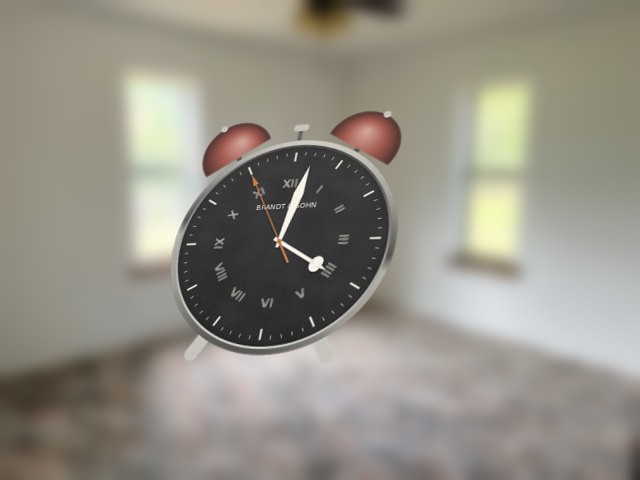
4:01:55
